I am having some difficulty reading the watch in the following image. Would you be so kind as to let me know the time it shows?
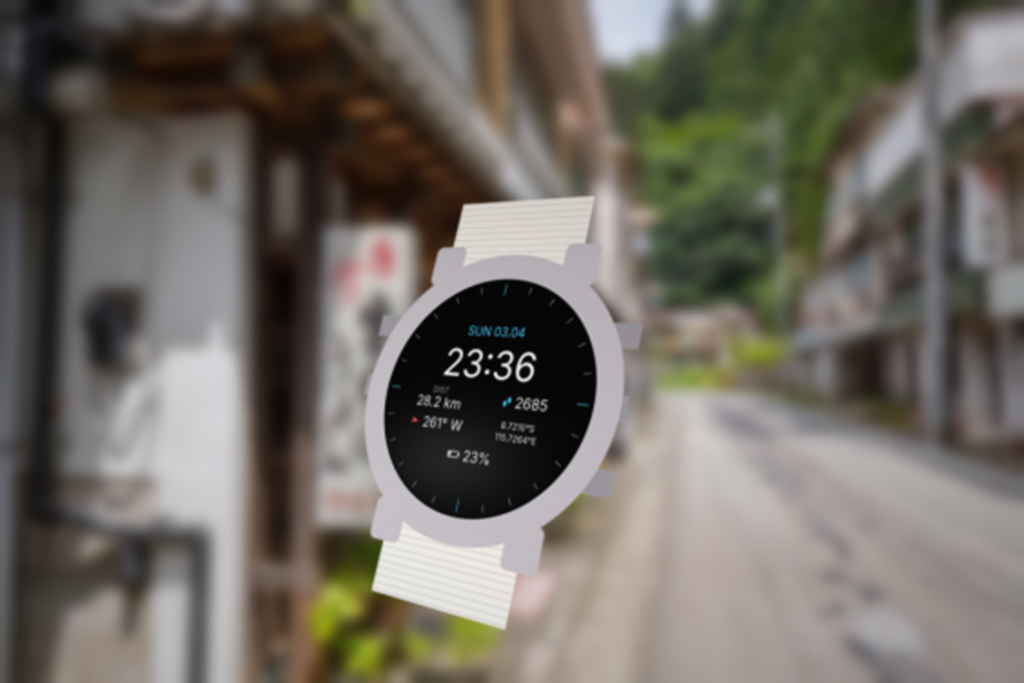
23:36
